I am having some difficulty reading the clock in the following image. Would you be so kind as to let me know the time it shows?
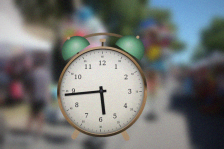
5:44
